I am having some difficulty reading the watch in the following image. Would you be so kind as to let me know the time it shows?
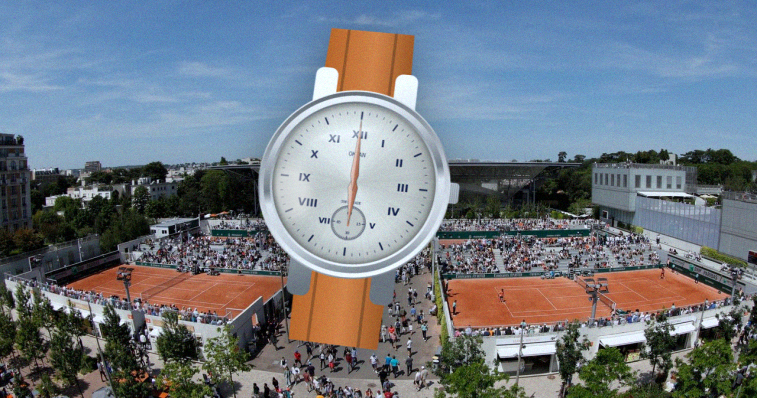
6:00
